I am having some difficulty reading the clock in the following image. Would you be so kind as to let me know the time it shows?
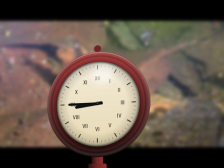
8:45
